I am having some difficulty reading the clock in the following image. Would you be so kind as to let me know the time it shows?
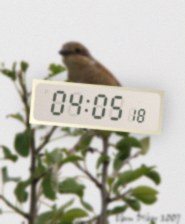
4:05:18
